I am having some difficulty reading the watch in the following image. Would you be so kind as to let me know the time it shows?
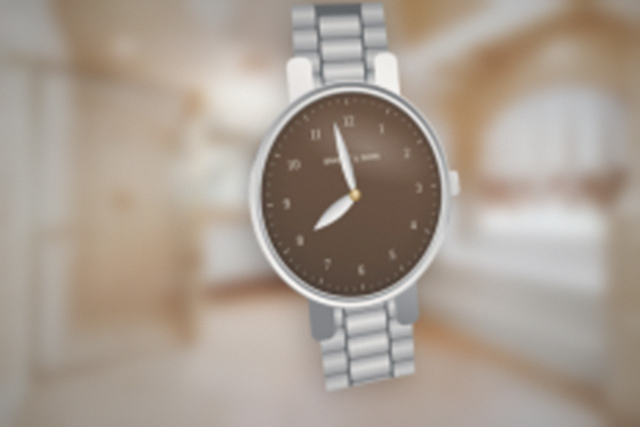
7:58
